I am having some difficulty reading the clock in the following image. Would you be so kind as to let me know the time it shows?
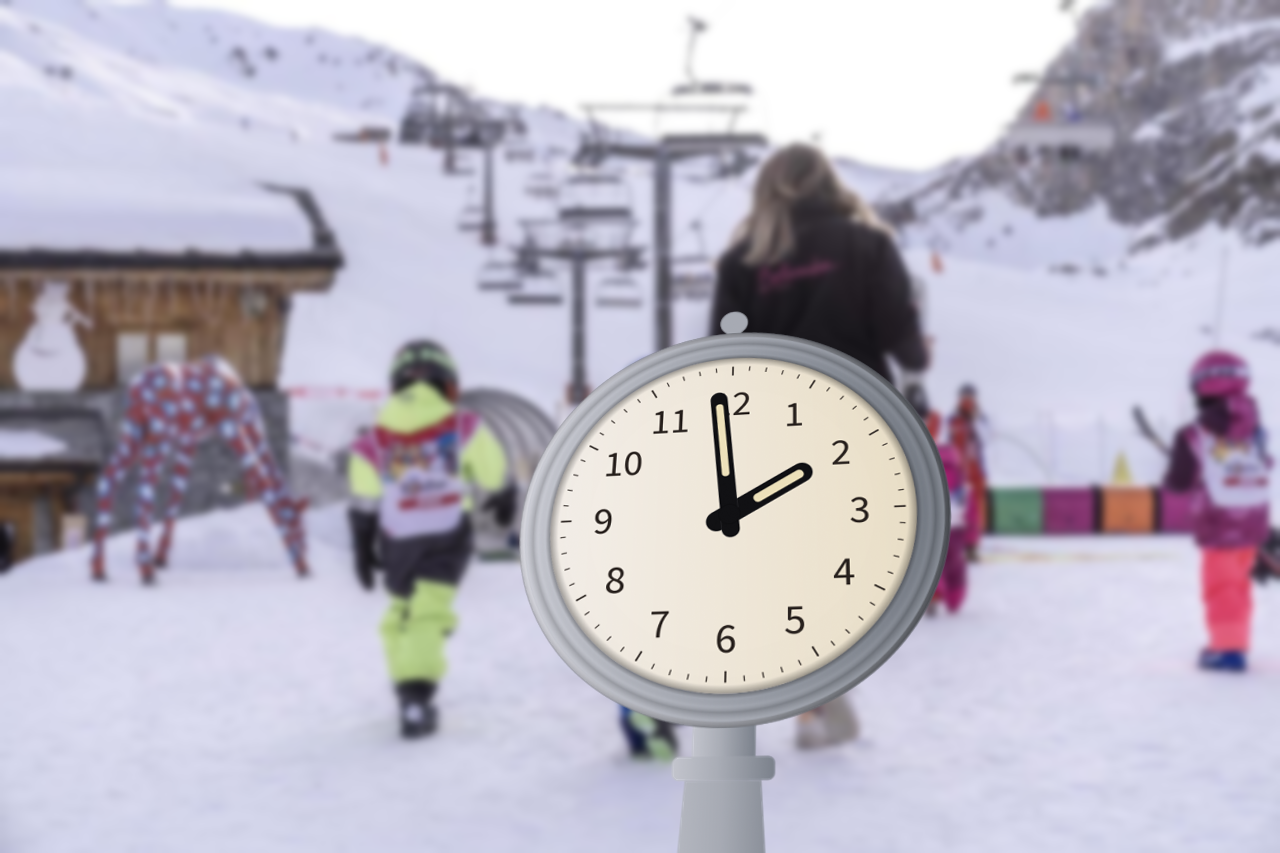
1:59
